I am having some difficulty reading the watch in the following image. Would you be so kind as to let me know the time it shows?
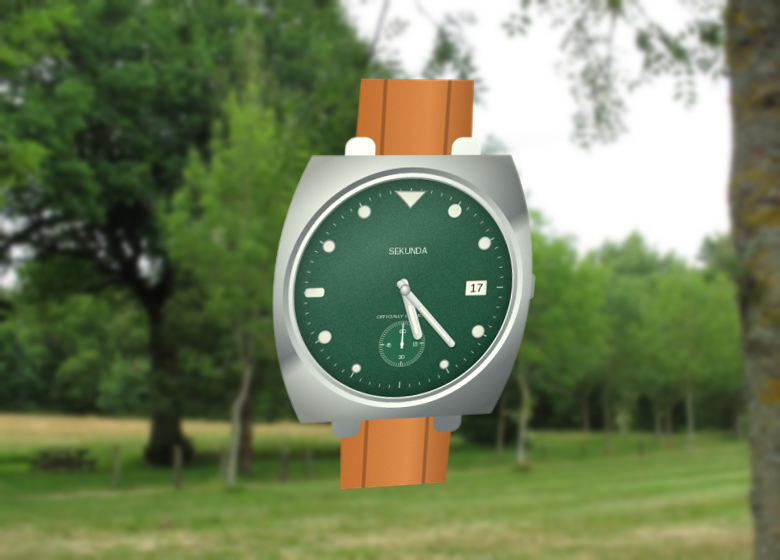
5:23
